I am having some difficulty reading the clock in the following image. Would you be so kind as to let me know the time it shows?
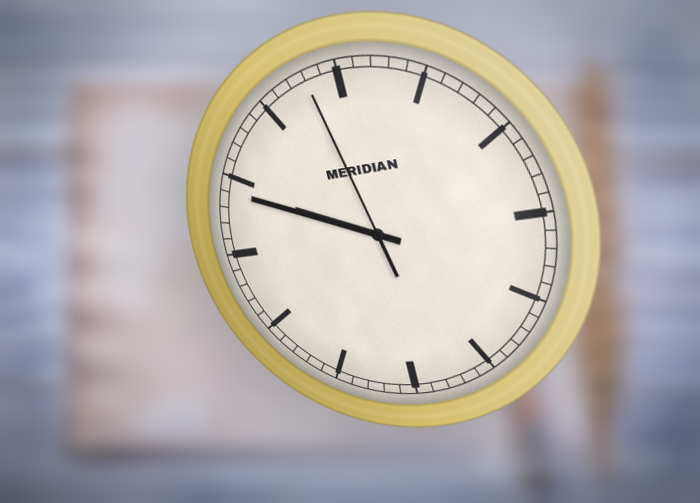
9:48:58
